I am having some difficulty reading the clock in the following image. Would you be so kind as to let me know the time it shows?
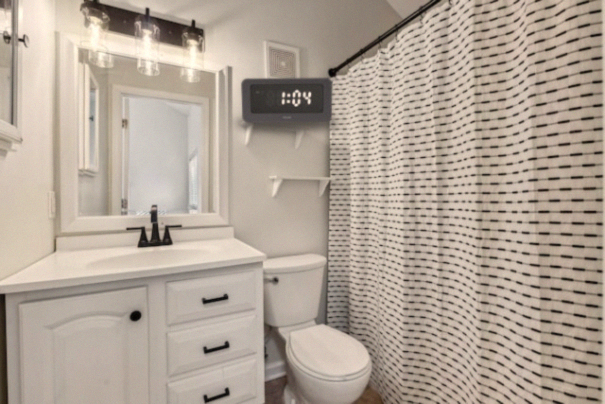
1:04
